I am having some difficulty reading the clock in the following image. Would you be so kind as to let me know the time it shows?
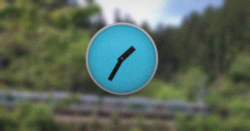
1:35
